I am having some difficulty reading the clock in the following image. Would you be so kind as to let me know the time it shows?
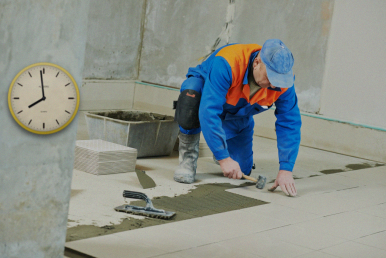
7:59
